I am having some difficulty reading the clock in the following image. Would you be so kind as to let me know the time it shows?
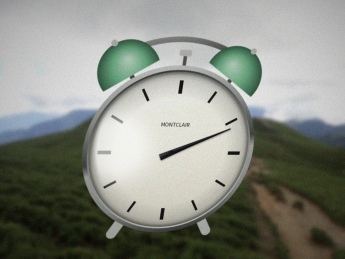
2:11
